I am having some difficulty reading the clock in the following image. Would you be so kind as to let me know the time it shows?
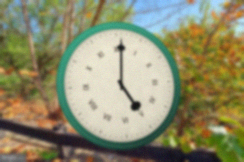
5:01
